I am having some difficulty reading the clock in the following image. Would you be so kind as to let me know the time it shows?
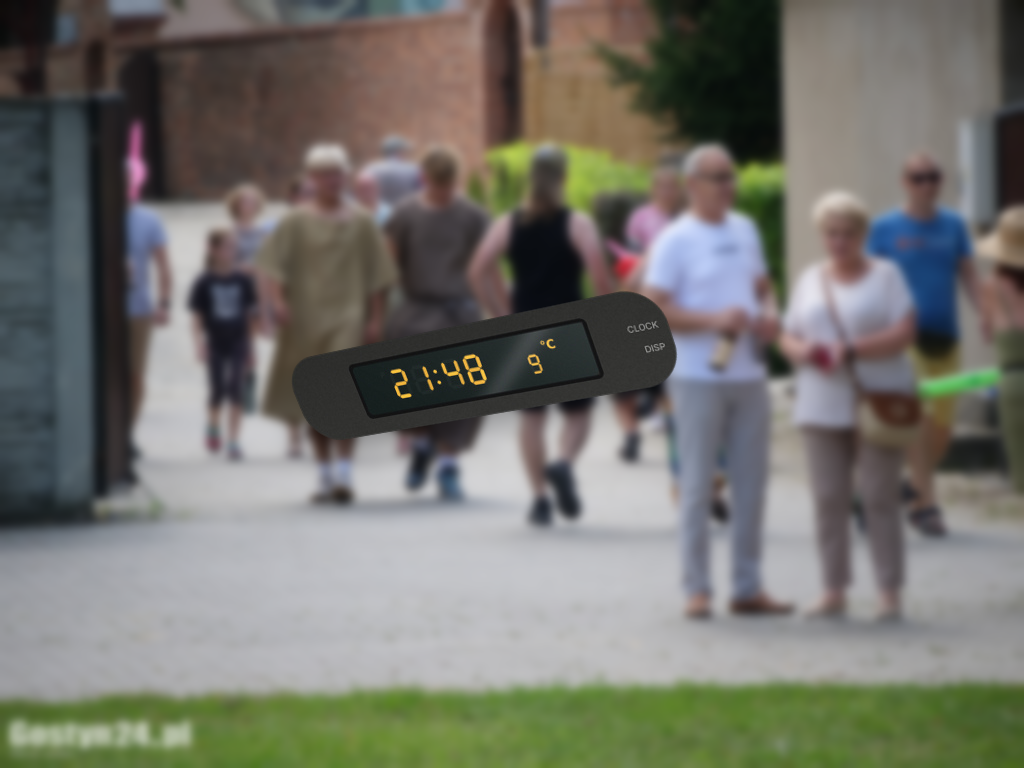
21:48
